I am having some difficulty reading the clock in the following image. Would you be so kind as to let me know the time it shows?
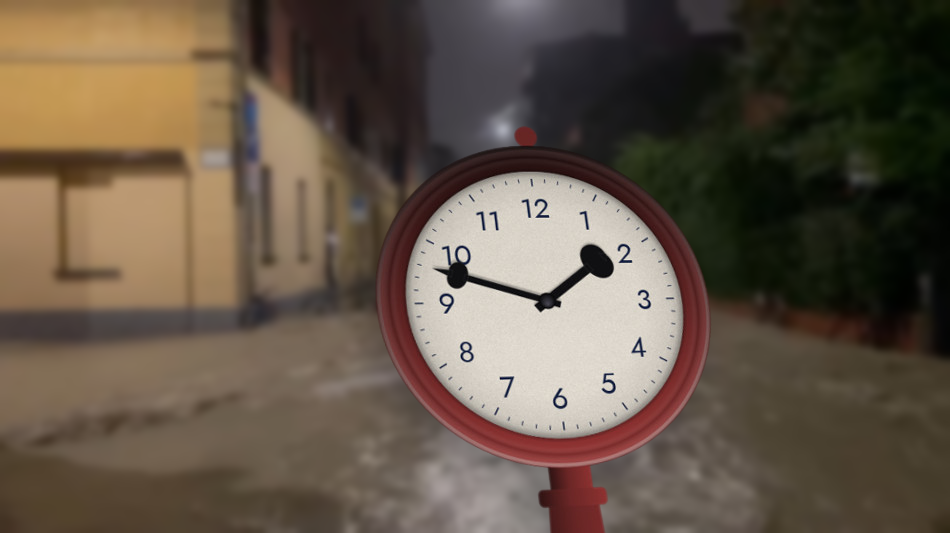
1:48
